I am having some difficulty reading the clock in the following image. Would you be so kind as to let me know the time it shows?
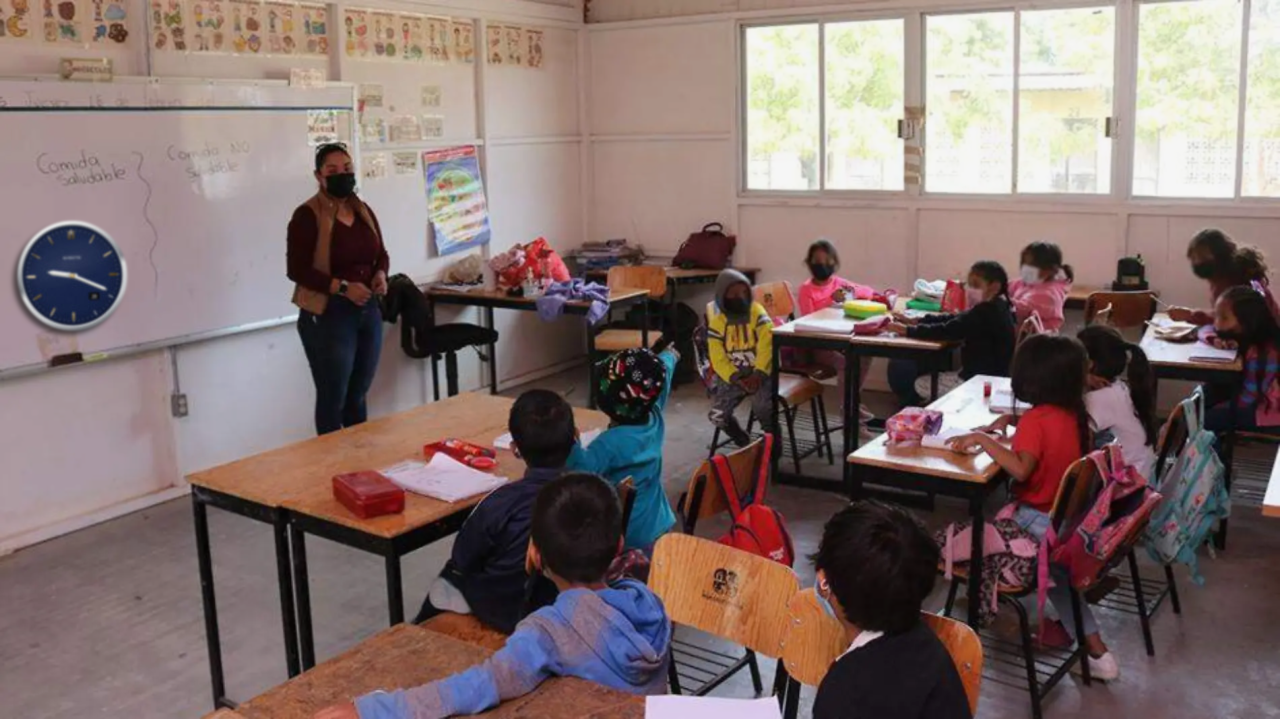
9:19
